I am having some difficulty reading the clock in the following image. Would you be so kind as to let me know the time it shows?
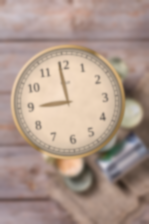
8:59
